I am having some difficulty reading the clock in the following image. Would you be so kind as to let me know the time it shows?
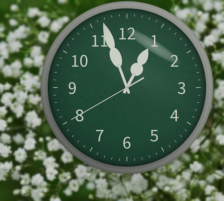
12:56:40
